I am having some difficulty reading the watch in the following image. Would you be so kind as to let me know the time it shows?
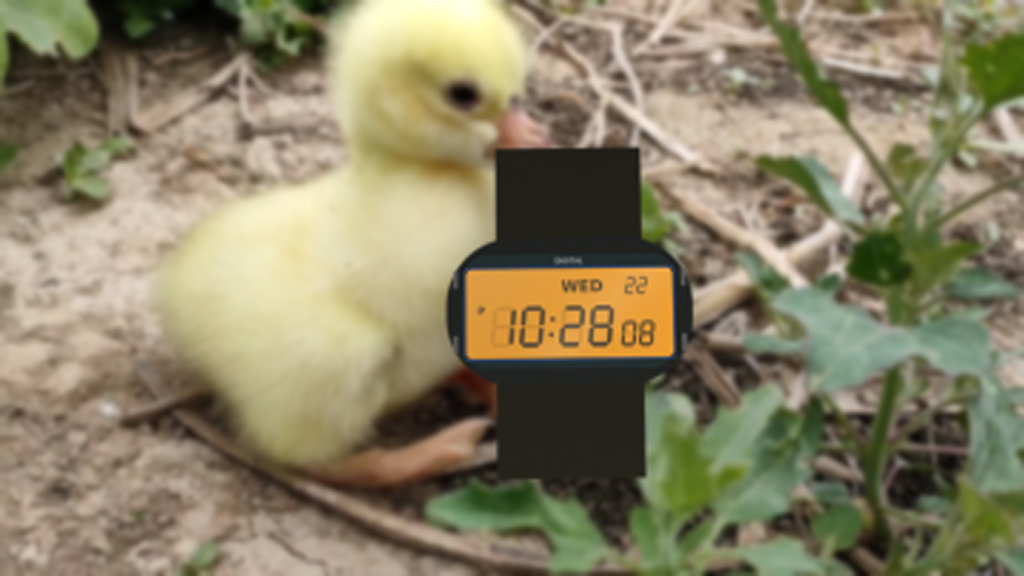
10:28:08
